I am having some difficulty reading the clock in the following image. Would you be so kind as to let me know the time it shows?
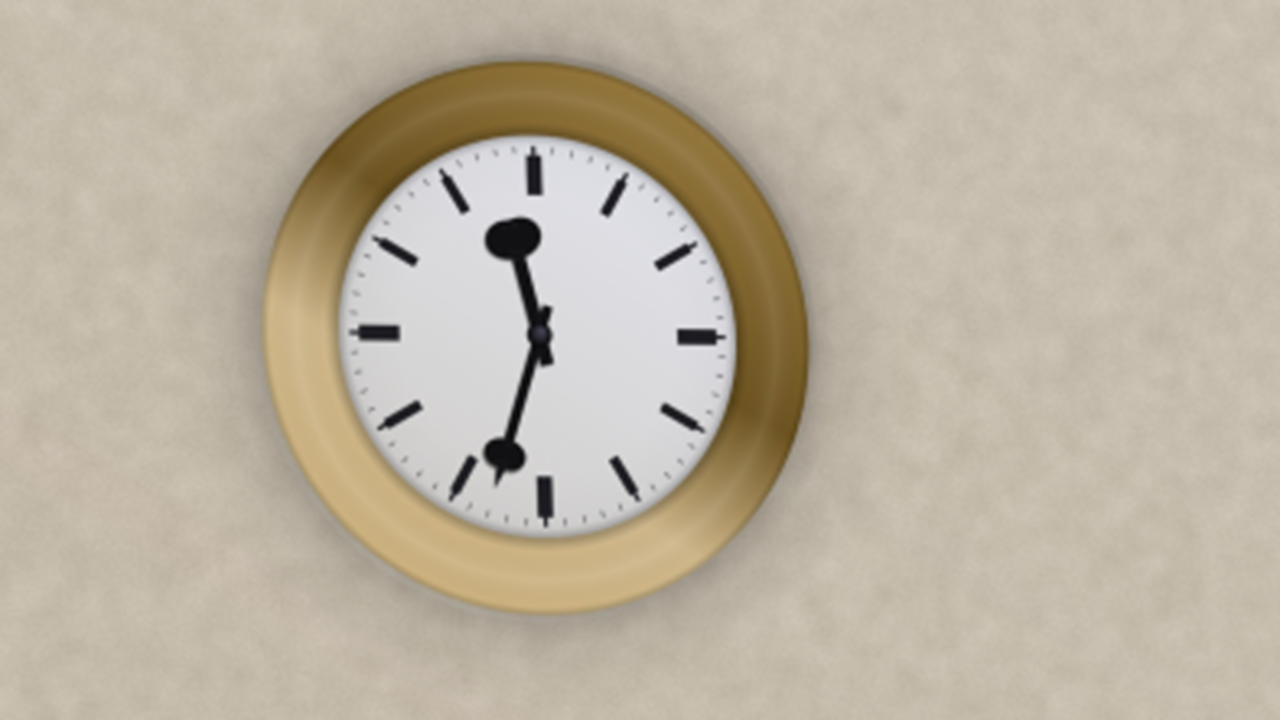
11:33
